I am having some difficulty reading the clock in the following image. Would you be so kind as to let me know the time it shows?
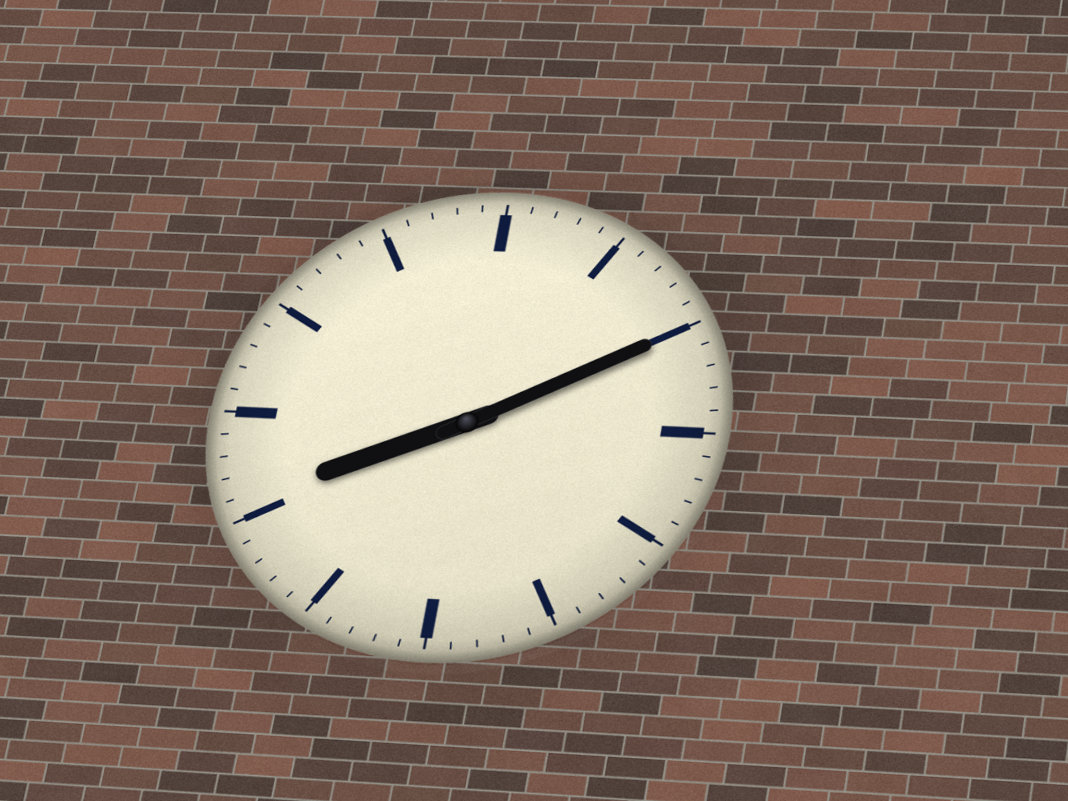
8:10
